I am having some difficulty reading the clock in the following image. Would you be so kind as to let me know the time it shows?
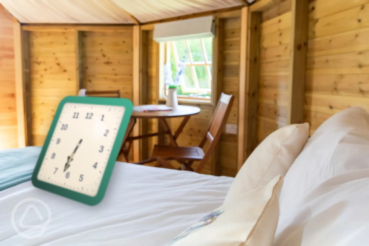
6:32
